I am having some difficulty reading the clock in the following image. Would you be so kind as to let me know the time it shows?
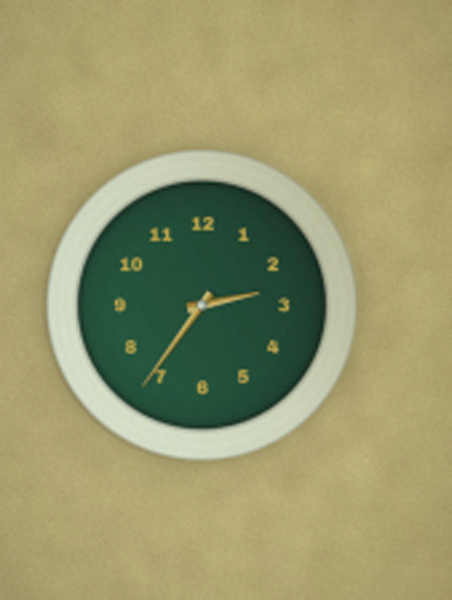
2:36
